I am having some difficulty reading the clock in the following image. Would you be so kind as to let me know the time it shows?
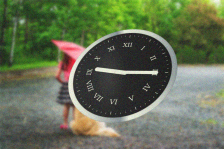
9:15
